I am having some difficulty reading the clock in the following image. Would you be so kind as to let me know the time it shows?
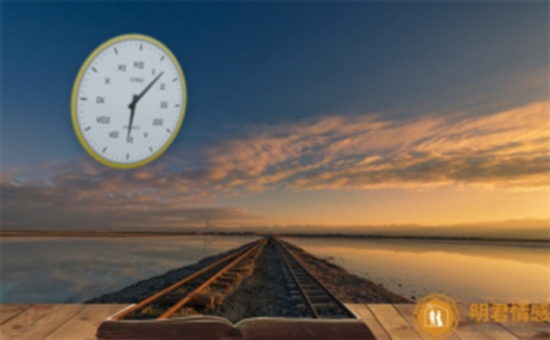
6:07
